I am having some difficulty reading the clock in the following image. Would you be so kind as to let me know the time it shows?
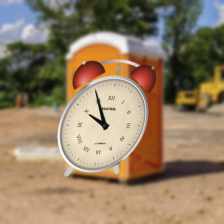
9:55
